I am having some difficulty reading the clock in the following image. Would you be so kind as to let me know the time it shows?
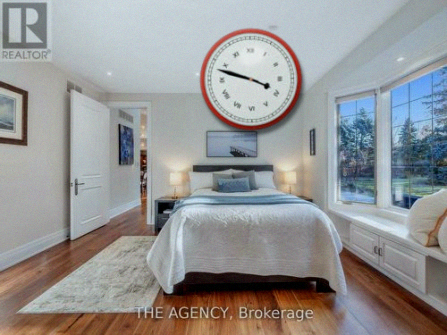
3:48
